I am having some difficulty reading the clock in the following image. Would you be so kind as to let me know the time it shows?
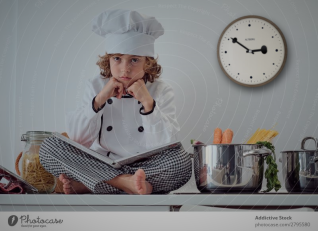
2:51
